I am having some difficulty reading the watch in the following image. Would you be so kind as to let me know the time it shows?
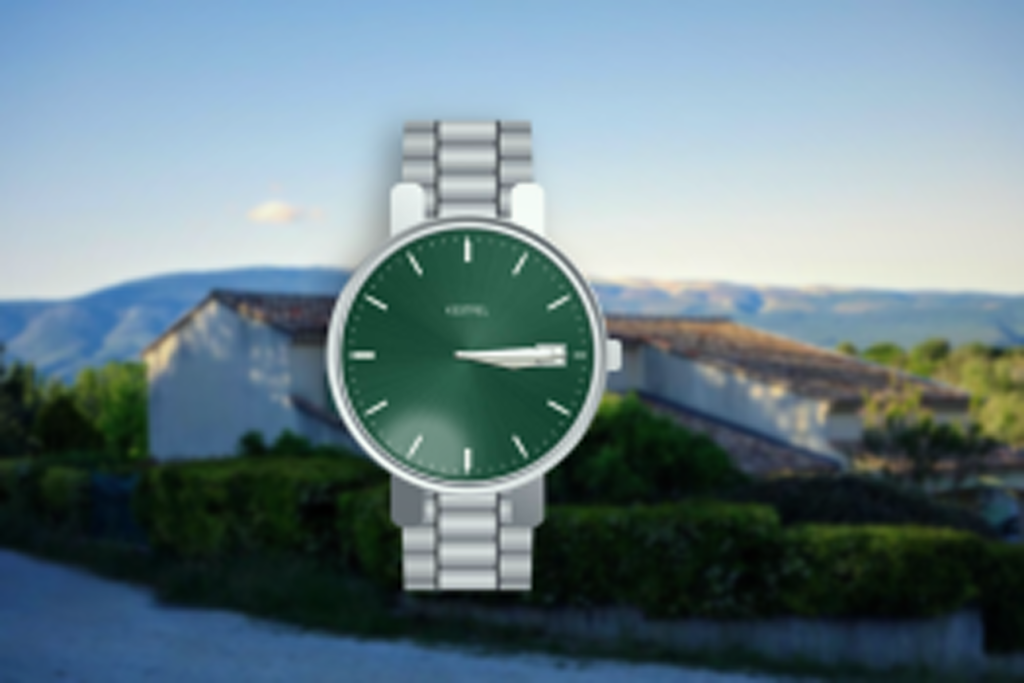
3:15
